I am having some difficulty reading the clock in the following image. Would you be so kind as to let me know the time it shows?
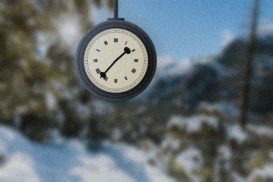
1:37
